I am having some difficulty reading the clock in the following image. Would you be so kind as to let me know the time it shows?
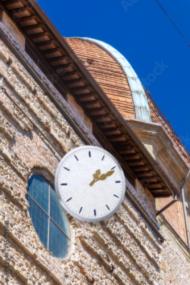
1:11
